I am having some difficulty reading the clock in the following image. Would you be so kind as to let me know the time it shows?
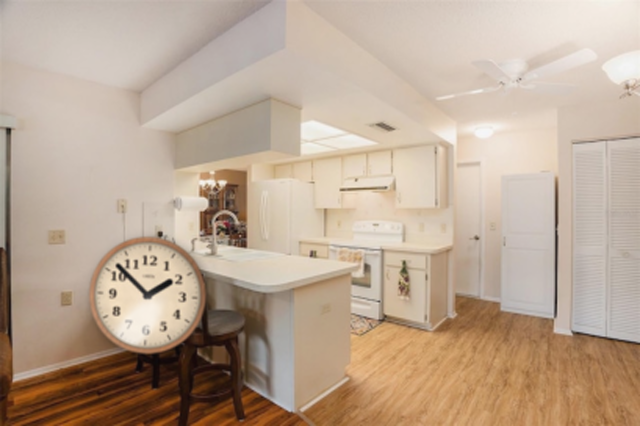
1:52
